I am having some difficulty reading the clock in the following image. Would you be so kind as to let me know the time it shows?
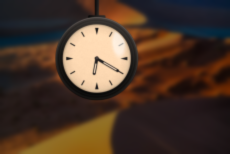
6:20
